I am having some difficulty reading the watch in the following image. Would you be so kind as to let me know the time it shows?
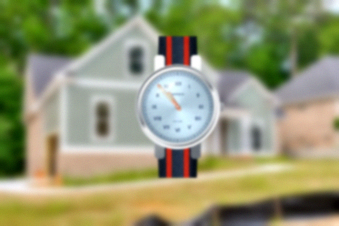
10:53
